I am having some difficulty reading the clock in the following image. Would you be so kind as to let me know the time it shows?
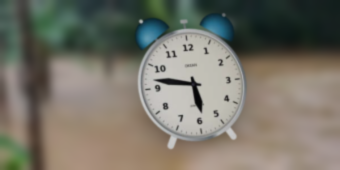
5:47
